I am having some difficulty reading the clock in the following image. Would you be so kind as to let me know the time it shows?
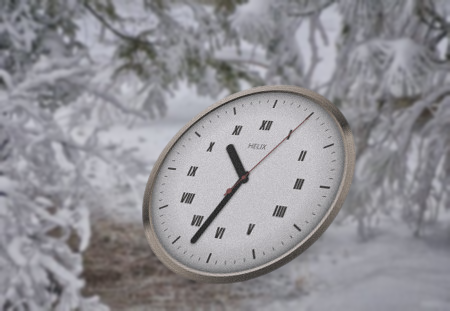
10:33:05
